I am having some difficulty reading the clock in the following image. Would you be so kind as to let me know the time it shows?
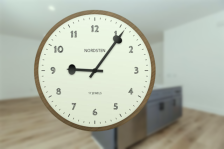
9:06
